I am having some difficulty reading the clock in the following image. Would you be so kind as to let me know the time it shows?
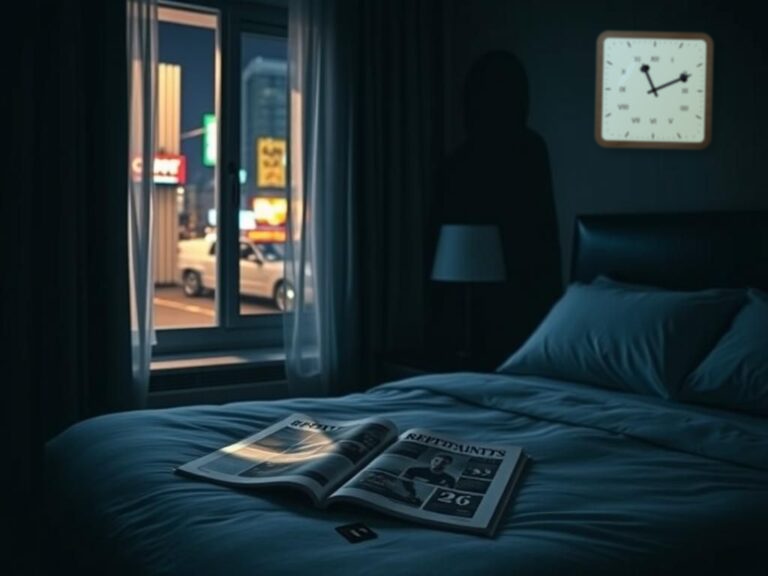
11:11
